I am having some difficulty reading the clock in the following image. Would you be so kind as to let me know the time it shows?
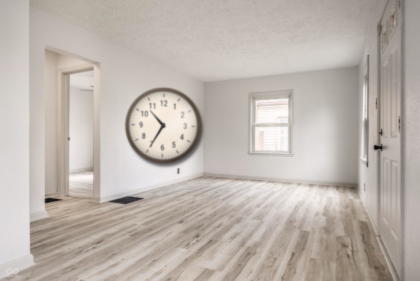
10:35
